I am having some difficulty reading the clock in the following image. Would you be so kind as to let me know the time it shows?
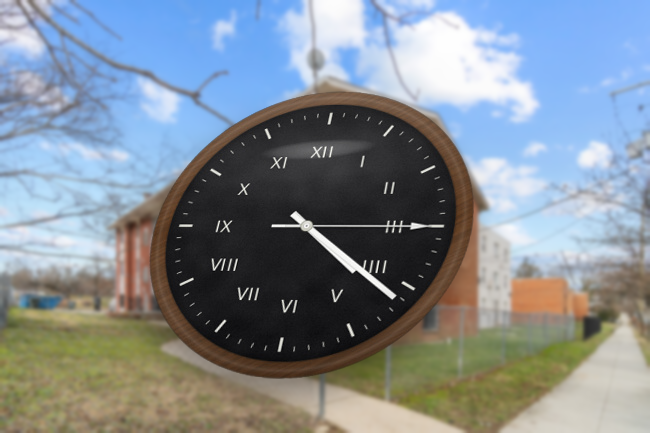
4:21:15
